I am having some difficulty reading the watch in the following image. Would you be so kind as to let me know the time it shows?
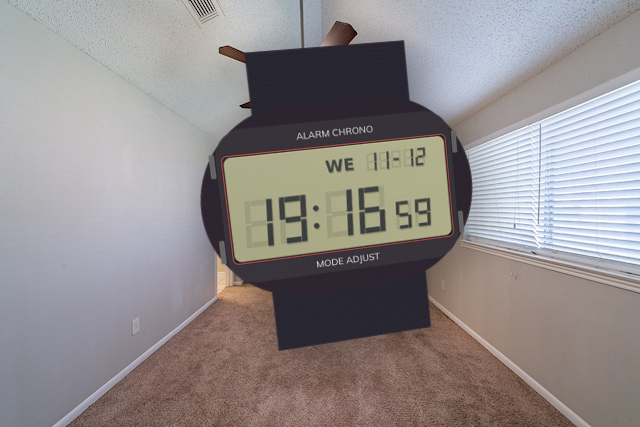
19:16:59
